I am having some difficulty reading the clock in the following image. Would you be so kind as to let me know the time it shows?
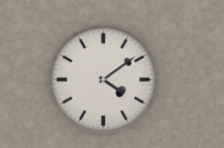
4:09
